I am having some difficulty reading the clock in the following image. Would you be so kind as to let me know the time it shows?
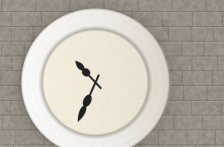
10:34
